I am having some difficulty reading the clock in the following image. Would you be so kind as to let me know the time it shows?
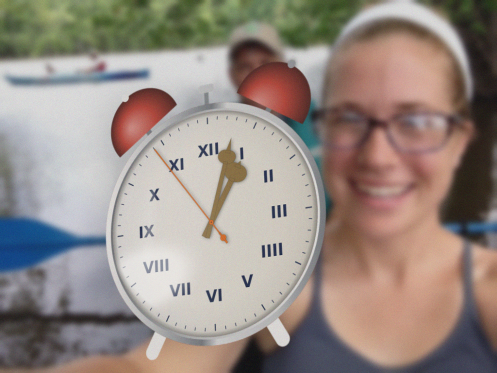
1:02:54
